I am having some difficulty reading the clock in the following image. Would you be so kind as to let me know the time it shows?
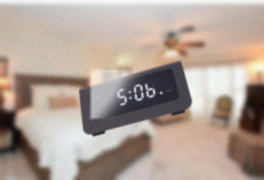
5:06
